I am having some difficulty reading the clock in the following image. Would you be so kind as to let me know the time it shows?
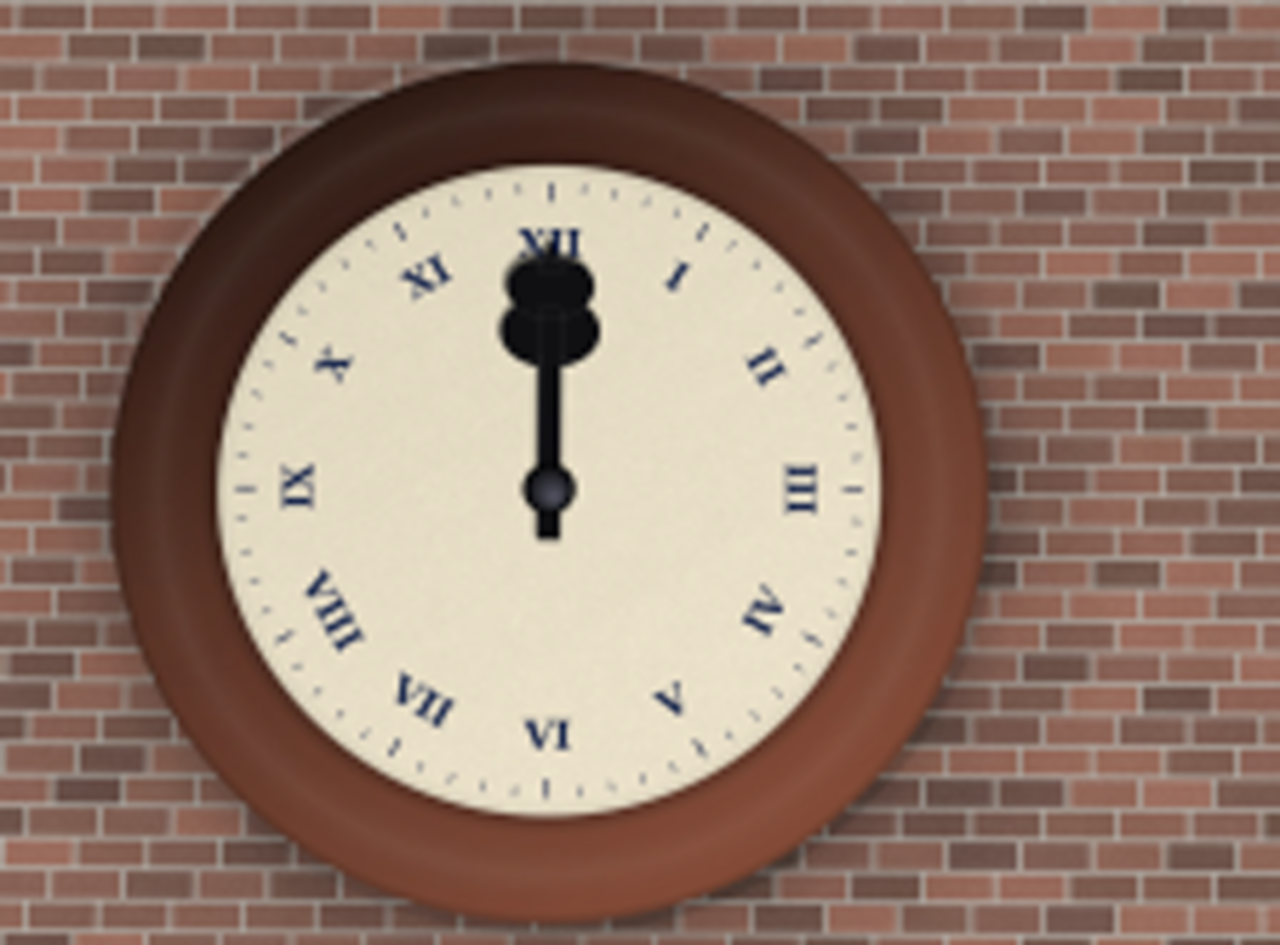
12:00
